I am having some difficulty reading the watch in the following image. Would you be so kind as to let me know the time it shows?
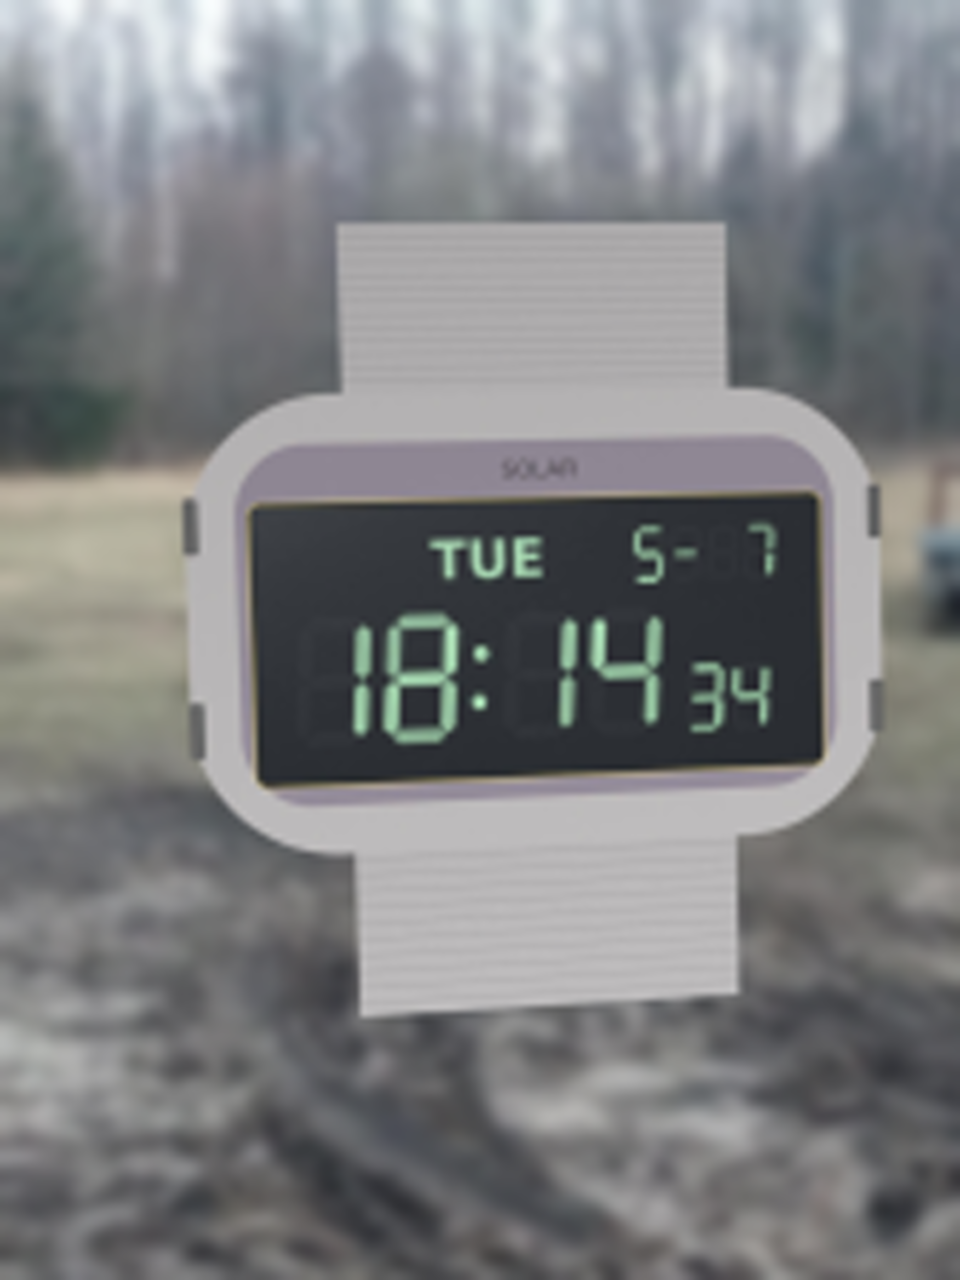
18:14:34
